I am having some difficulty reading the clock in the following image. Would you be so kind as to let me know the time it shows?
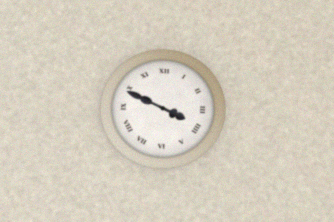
3:49
